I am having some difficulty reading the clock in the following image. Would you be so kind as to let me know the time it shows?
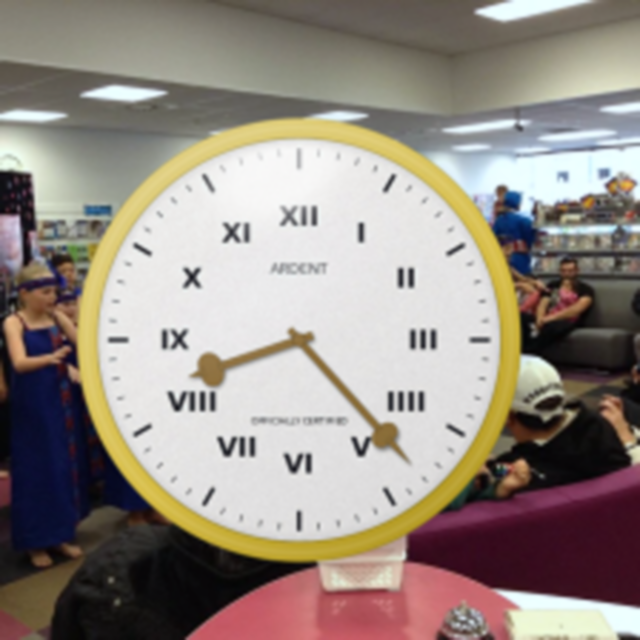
8:23
